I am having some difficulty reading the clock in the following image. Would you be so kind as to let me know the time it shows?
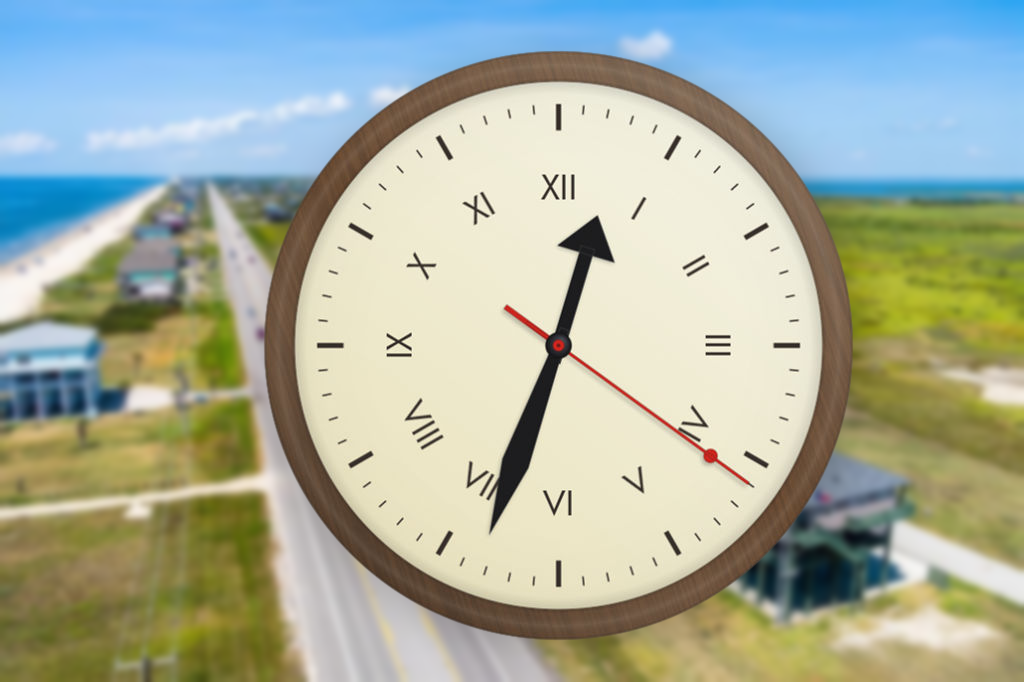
12:33:21
